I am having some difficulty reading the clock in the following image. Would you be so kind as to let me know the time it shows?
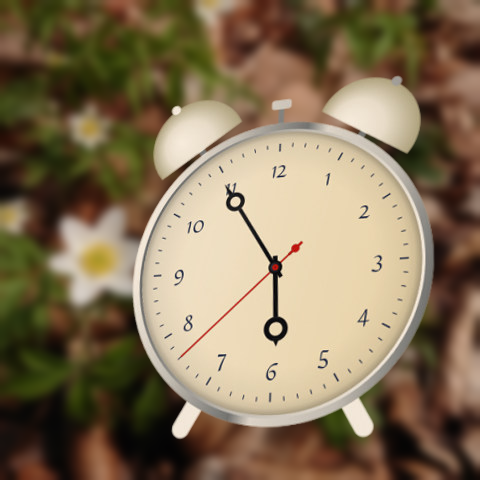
5:54:38
